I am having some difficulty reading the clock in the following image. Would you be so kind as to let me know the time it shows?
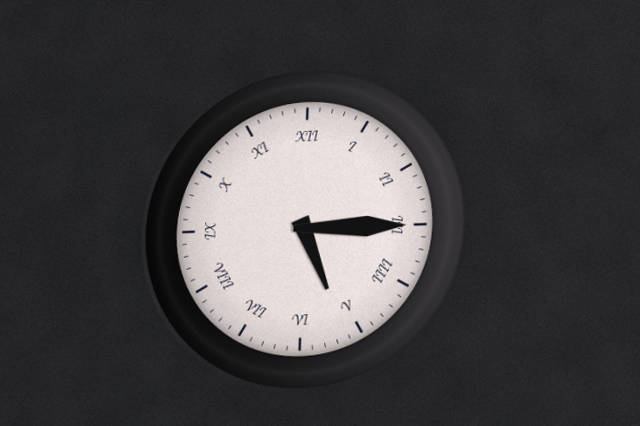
5:15
